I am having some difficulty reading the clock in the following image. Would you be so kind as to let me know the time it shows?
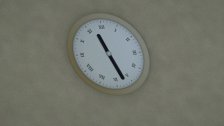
11:27
